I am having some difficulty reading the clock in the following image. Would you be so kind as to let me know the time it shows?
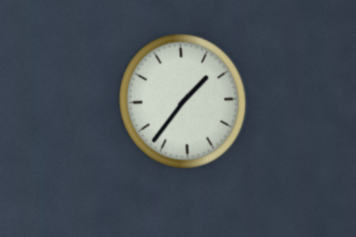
1:37
